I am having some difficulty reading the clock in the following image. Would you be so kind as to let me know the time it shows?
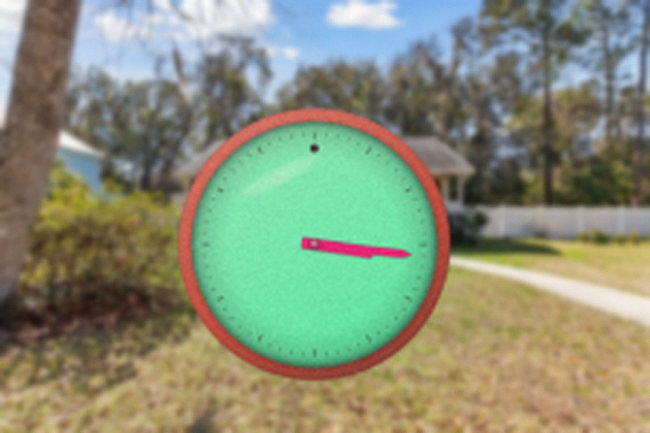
3:16
